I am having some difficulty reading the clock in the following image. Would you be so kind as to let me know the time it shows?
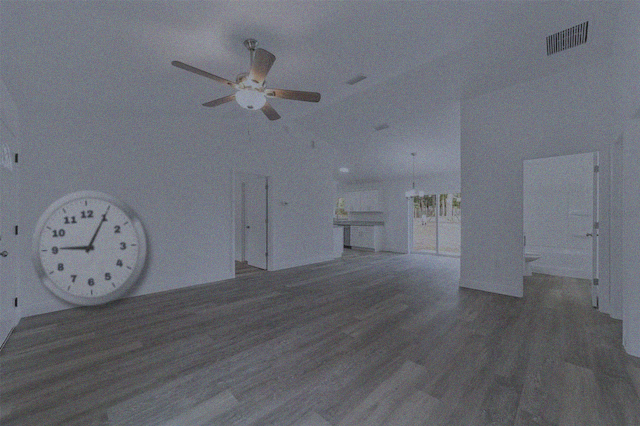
9:05
